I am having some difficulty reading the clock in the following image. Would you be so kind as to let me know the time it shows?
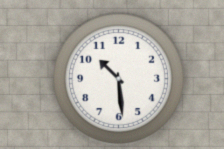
10:29
